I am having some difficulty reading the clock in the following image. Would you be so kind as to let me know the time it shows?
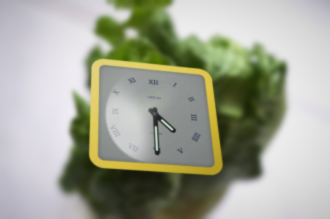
4:30
